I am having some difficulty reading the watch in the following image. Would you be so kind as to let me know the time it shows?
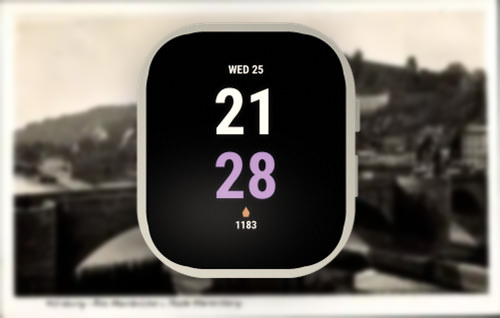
21:28
